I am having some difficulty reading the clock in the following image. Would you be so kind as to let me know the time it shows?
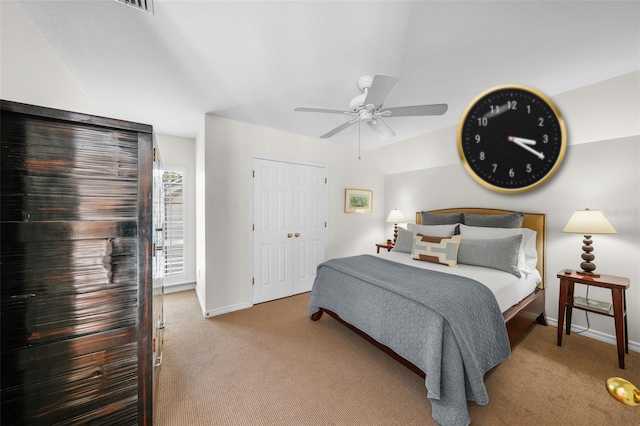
3:20
